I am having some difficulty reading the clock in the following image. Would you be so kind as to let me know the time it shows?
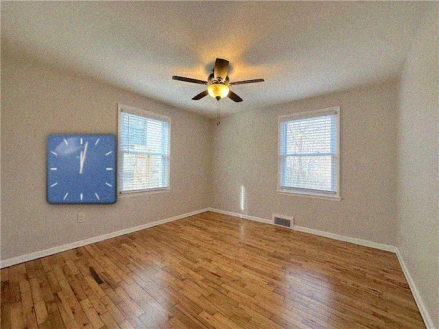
12:02
